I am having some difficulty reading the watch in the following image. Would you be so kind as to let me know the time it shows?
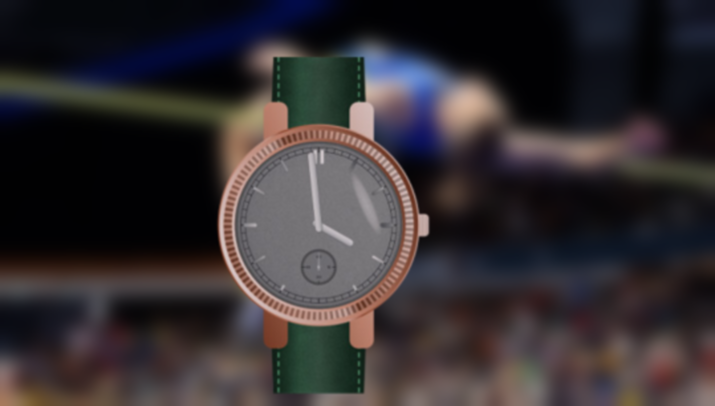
3:59
